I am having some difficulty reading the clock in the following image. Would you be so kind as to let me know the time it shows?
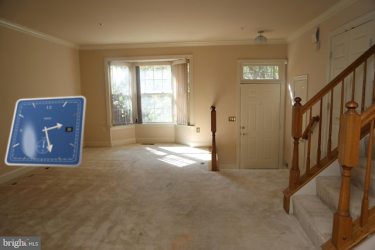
2:27
